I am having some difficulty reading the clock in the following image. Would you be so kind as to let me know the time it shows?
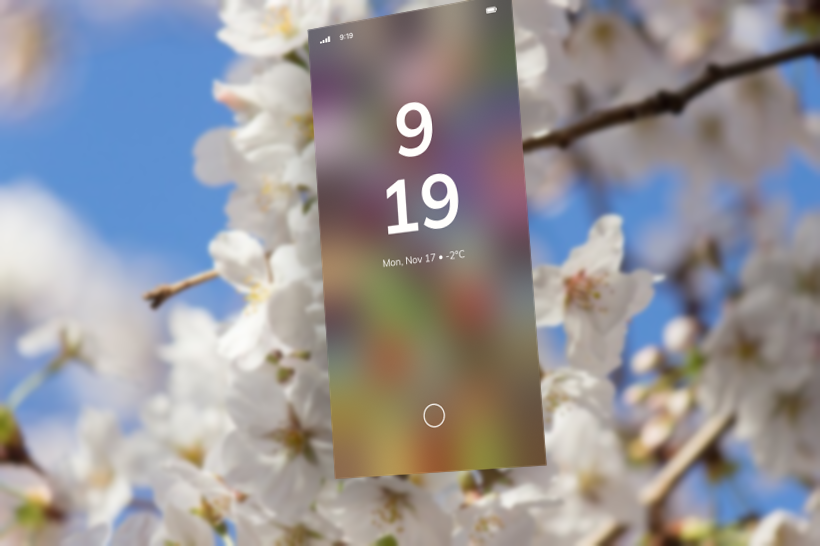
9:19
